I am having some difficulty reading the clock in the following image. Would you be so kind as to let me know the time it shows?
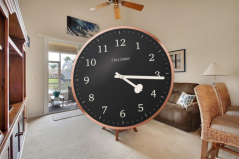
4:16
